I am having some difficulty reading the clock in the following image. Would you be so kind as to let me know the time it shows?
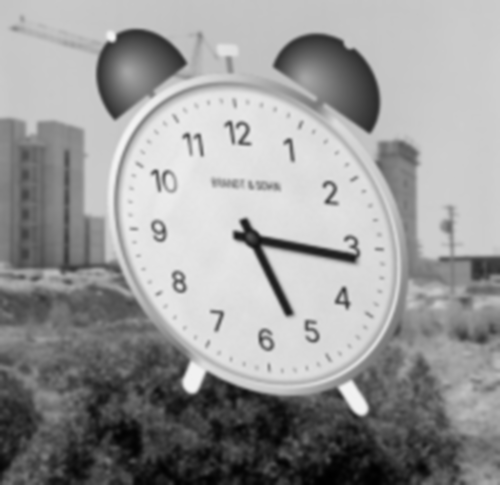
5:16
